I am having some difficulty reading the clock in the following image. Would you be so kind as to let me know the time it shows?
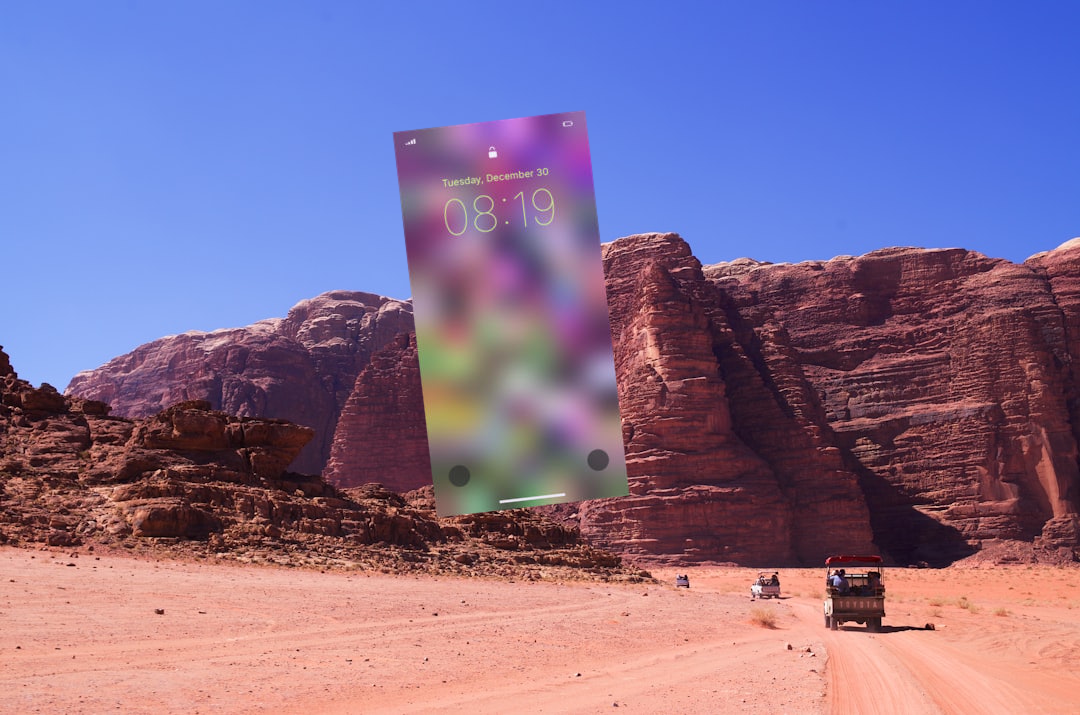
8:19
